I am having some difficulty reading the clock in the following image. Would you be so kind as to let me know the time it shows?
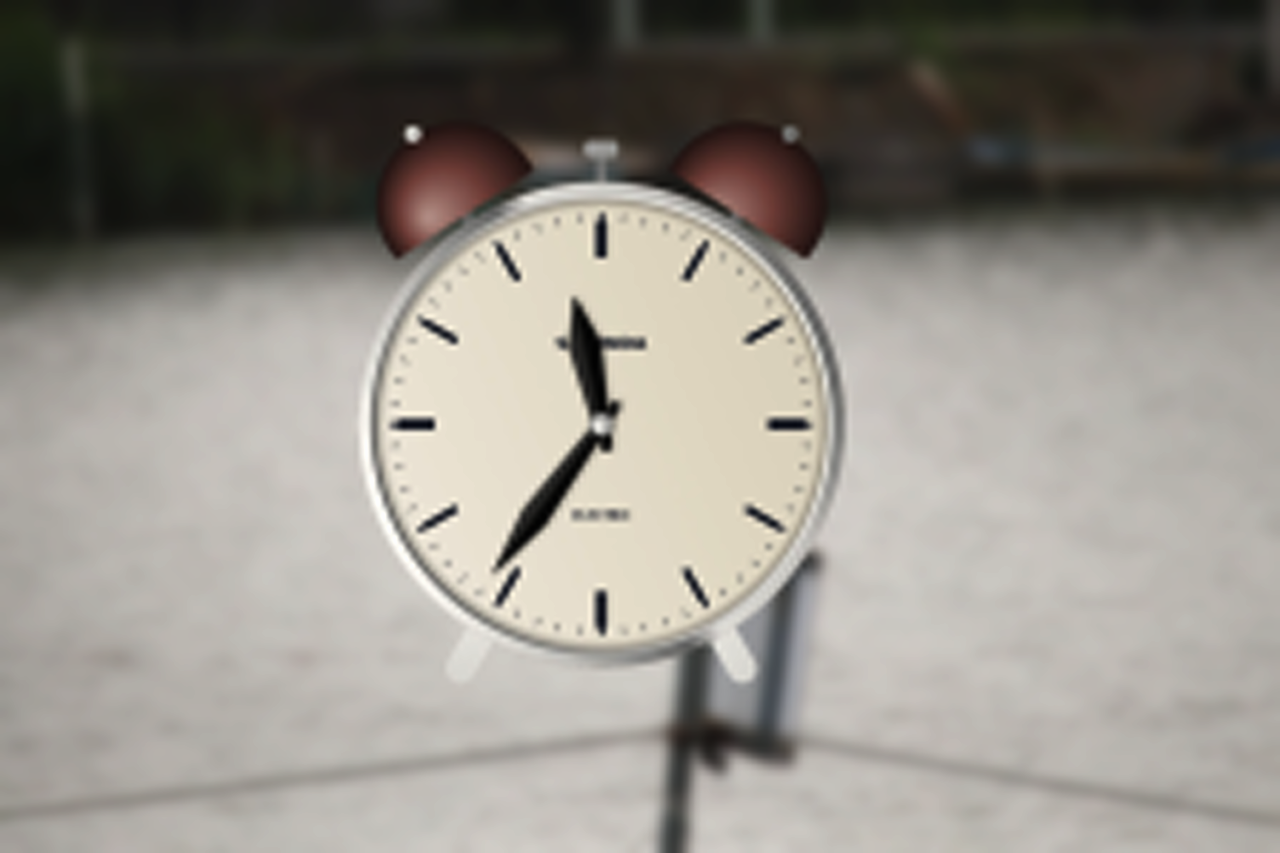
11:36
